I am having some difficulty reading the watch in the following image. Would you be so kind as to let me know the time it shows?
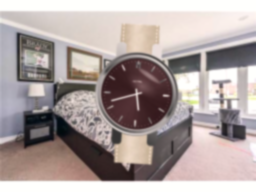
5:42
